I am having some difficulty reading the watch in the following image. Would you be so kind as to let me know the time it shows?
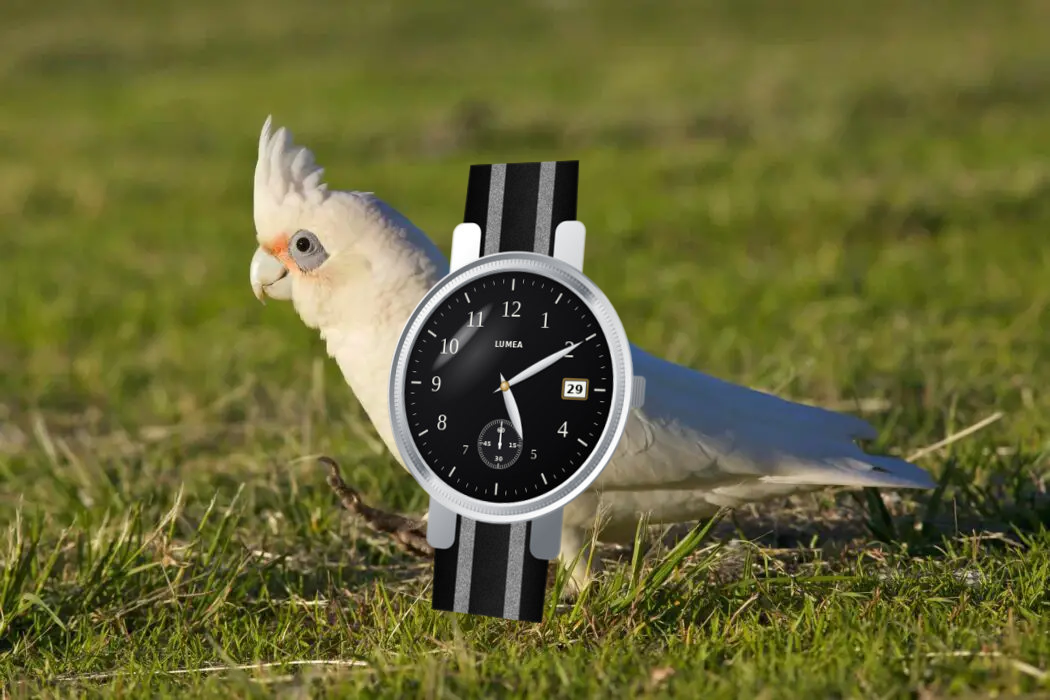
5:10
